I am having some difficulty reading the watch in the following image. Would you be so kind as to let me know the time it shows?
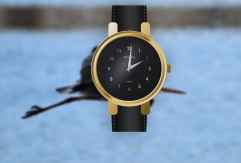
2:01
